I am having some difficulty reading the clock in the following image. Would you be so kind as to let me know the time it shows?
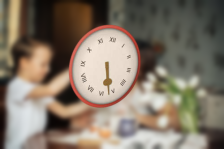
5:27
